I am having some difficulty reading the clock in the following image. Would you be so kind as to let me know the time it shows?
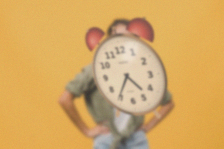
4:36
